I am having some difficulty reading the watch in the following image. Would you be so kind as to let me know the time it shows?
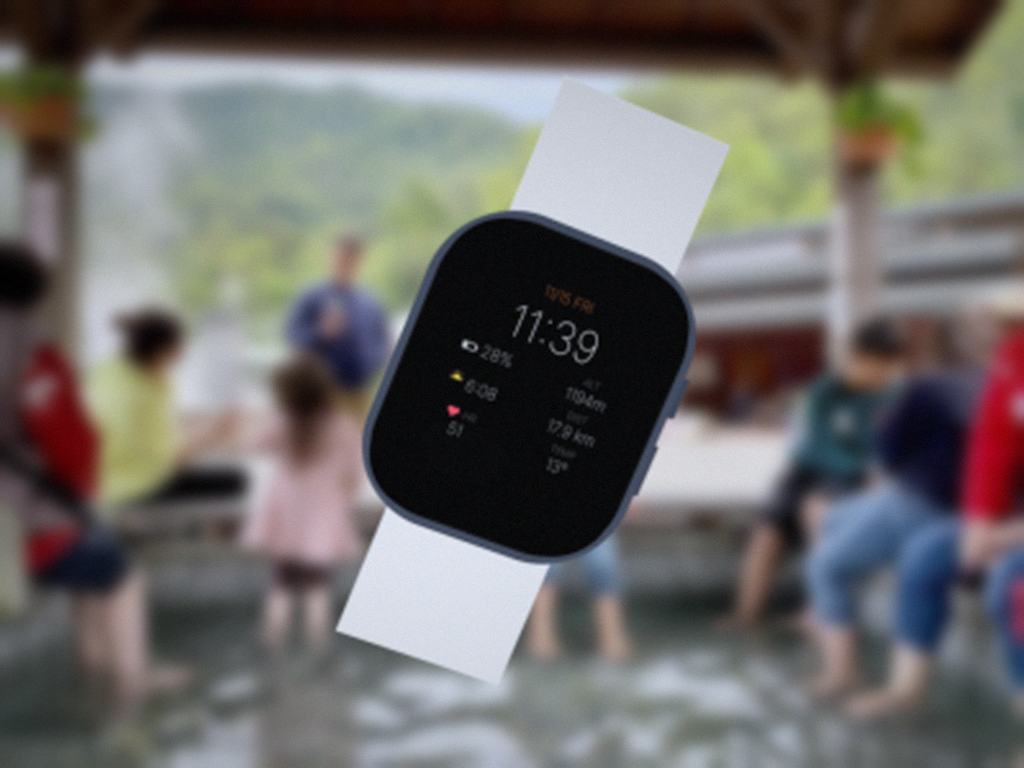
11:39
